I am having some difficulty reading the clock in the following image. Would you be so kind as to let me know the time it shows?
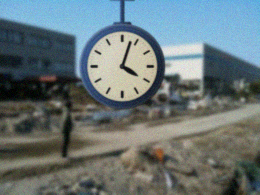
4:03
